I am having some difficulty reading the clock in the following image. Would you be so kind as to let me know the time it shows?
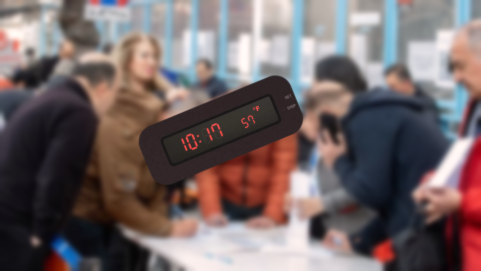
10:17
